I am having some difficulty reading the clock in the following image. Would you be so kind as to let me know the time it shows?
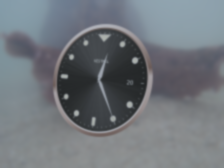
12:25
